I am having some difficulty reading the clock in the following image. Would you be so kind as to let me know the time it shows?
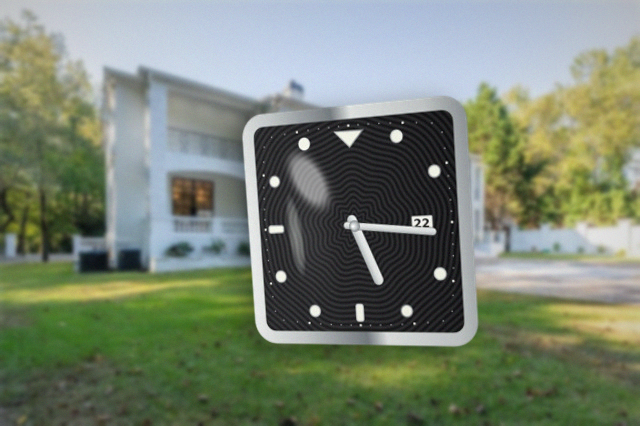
5:16
